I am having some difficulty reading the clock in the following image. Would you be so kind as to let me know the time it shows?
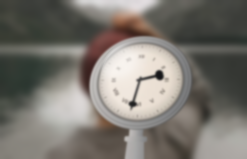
2:32
